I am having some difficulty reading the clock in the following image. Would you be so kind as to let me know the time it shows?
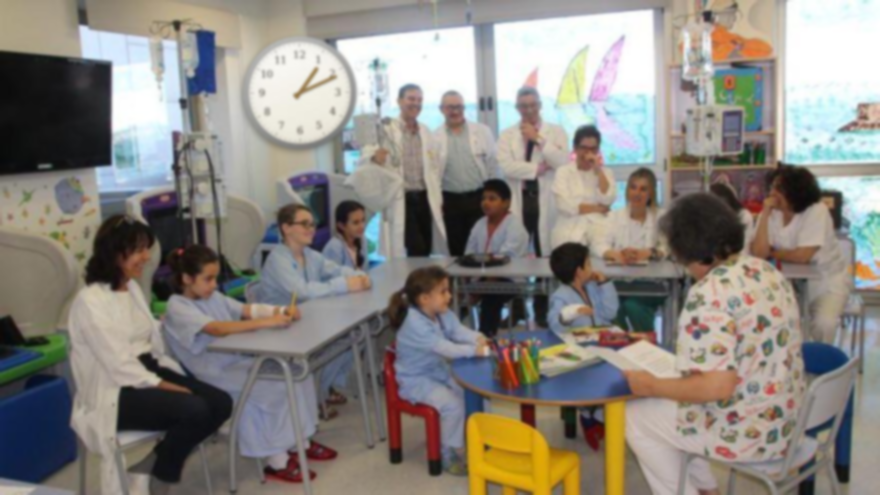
1:11
